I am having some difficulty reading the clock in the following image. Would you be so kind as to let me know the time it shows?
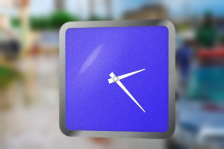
2:23
